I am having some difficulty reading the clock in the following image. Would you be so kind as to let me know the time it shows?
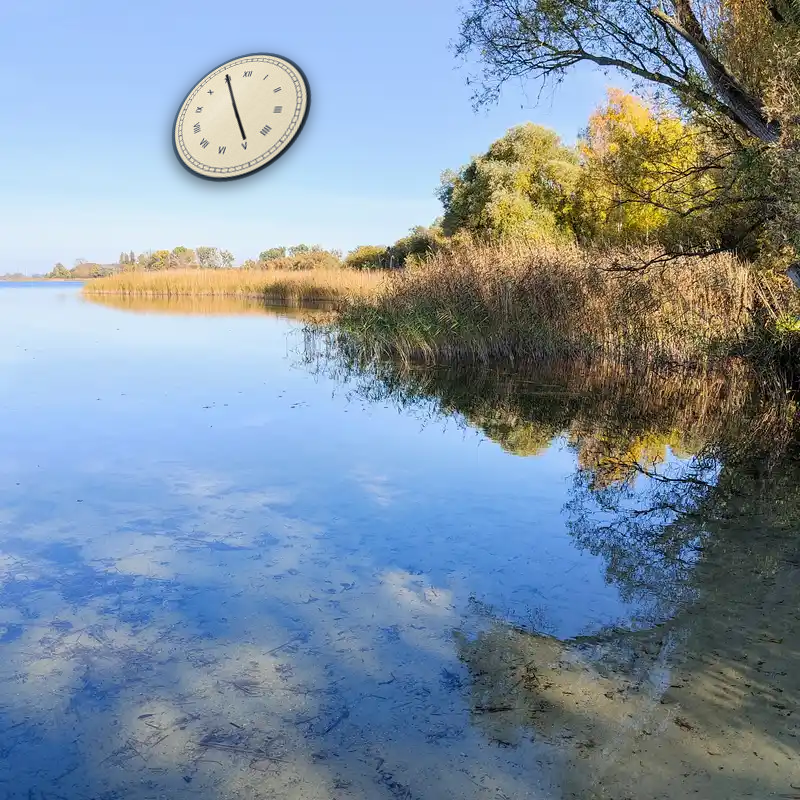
4:55
